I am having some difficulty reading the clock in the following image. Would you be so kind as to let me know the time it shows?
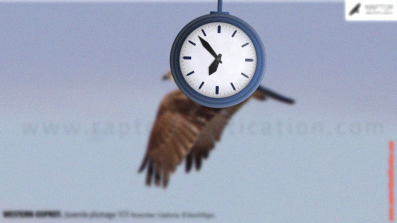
6:53
